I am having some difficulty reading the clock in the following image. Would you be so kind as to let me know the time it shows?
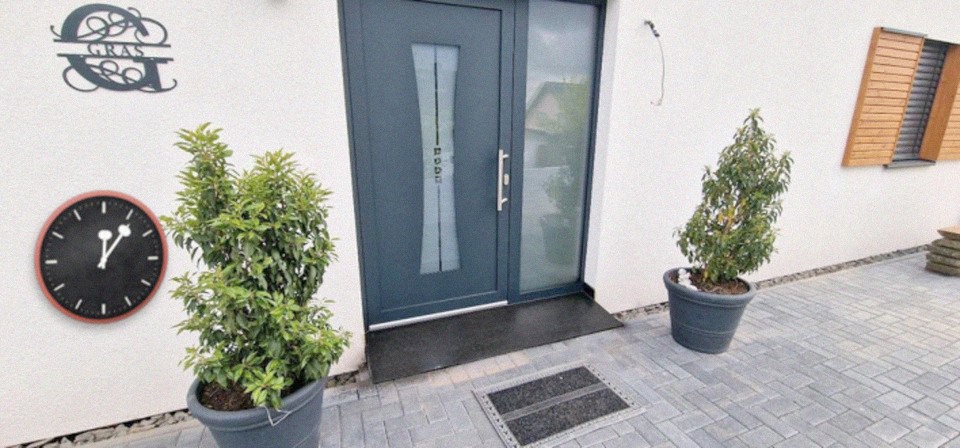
12:06
